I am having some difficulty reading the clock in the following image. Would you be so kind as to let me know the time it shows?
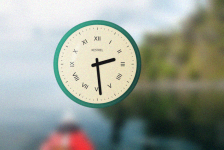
2:29
